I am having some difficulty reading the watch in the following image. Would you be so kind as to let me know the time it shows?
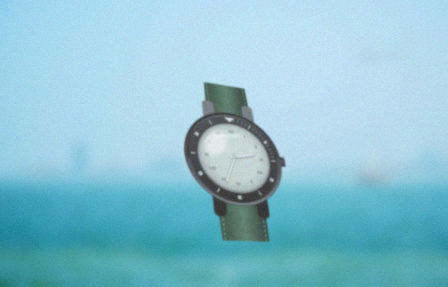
2:34
